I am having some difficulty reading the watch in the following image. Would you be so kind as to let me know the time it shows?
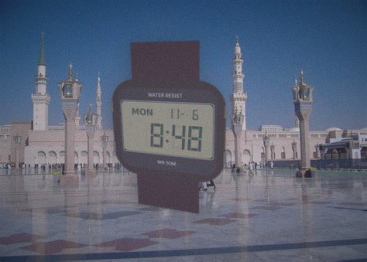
8:48
